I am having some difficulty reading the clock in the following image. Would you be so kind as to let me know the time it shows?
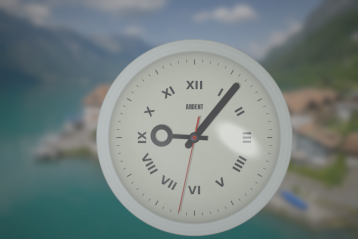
9:06:32
